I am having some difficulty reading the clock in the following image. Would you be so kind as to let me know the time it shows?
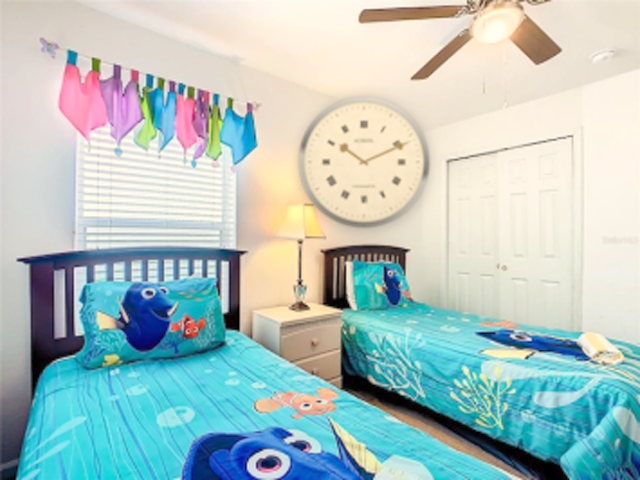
10:11
